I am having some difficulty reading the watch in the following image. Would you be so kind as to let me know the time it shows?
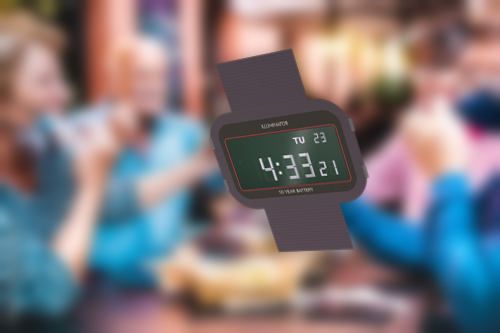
4:33:21
